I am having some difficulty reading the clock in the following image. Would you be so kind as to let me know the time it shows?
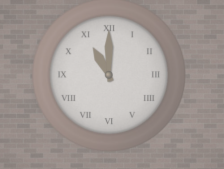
11:00
